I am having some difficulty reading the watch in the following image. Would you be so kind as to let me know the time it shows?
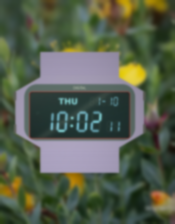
10:02:11
